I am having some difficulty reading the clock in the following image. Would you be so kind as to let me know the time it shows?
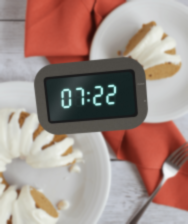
7:22
